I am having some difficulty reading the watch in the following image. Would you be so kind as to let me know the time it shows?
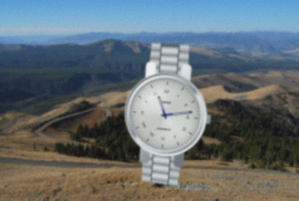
11:13
